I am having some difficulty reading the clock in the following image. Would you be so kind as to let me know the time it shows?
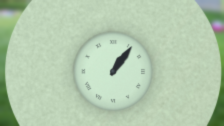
1:06
